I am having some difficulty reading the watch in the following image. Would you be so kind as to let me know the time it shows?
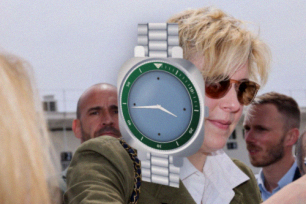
3:44
